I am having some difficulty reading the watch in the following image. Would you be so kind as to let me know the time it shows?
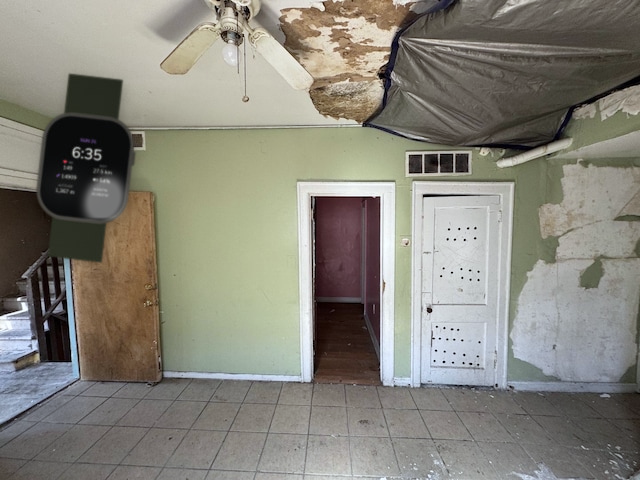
6:35
